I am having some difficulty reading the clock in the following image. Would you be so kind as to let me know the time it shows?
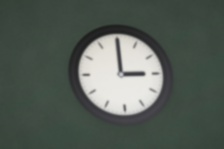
3:00
